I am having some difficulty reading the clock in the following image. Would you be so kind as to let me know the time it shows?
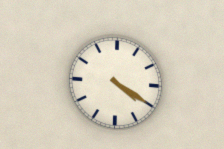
4:20
